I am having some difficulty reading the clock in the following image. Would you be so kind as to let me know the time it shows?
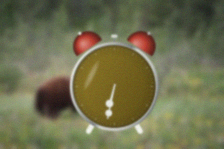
6:32
